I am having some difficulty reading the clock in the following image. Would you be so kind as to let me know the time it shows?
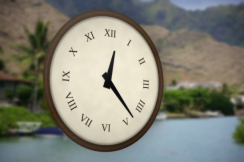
12:23
